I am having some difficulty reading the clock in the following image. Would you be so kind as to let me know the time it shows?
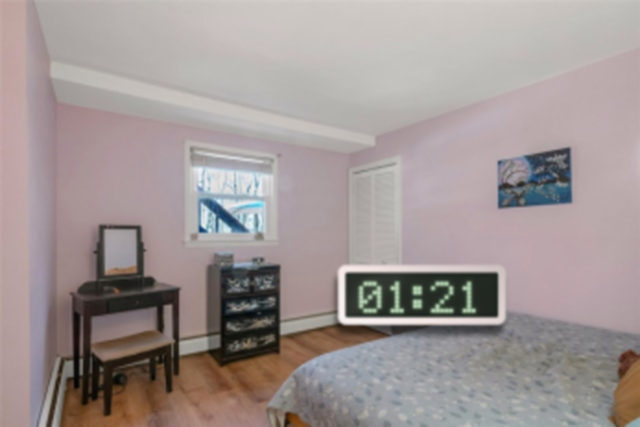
1:21
